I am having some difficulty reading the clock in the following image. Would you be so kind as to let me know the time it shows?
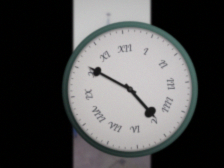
4:51
